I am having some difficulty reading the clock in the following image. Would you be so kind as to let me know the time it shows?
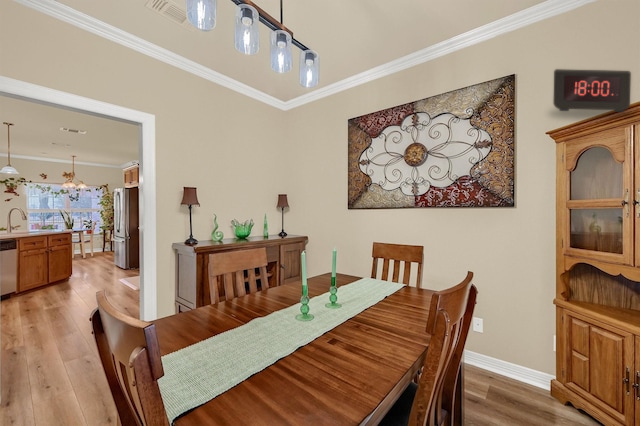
18:00
